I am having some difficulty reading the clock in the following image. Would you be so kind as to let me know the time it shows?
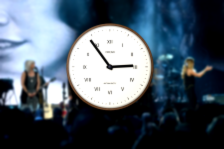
2:54
